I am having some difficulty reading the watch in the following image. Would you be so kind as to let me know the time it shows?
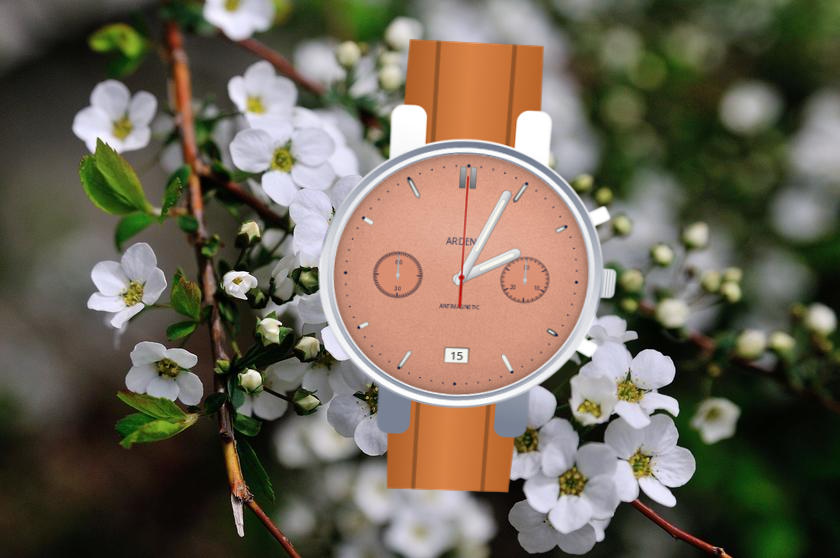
2:04
